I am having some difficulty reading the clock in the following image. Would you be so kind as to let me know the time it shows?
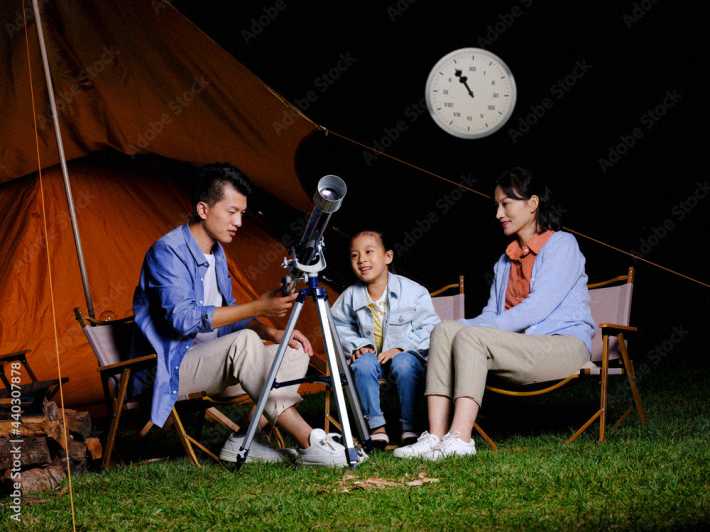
10:54
